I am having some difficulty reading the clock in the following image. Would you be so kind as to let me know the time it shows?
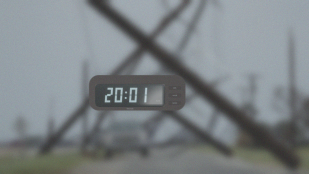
20:01
